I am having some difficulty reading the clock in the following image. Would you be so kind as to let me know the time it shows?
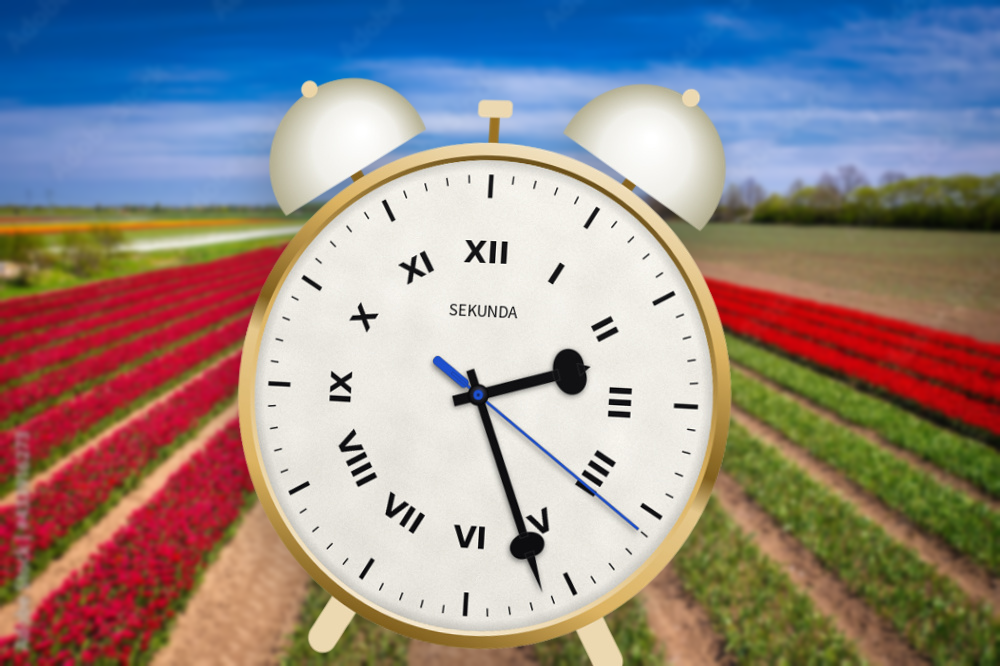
2:26:21
